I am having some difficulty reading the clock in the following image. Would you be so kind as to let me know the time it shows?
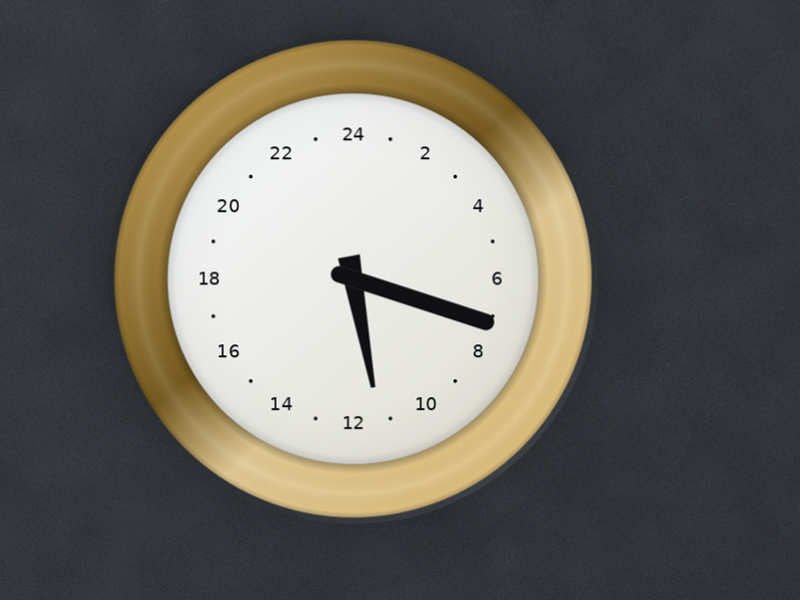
11:18
